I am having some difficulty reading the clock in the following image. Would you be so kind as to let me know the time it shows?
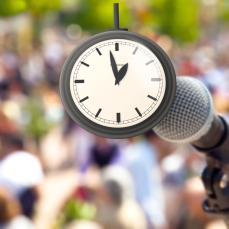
12:58
